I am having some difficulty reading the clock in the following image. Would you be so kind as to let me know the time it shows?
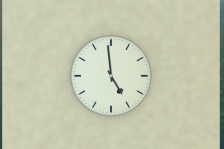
4:59
